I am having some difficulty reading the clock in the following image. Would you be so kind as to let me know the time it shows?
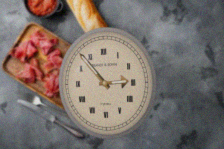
2:53
